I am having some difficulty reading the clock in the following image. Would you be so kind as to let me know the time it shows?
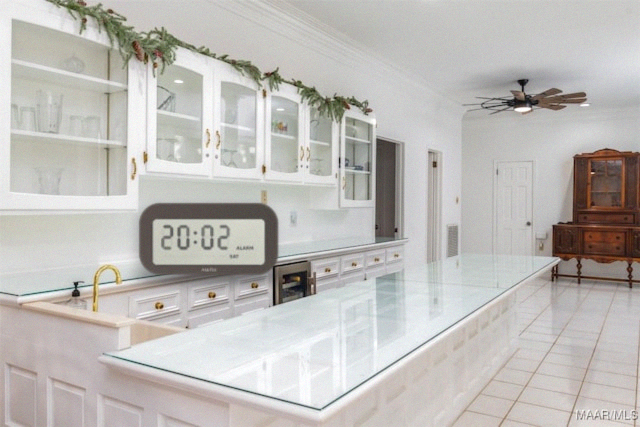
20:02
